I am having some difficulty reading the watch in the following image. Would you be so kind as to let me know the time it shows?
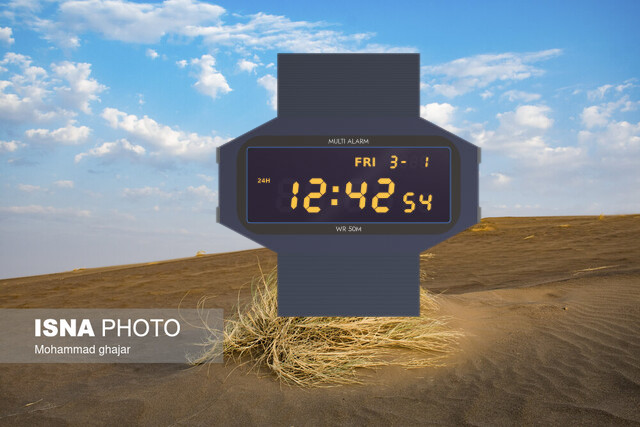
12:42:54
